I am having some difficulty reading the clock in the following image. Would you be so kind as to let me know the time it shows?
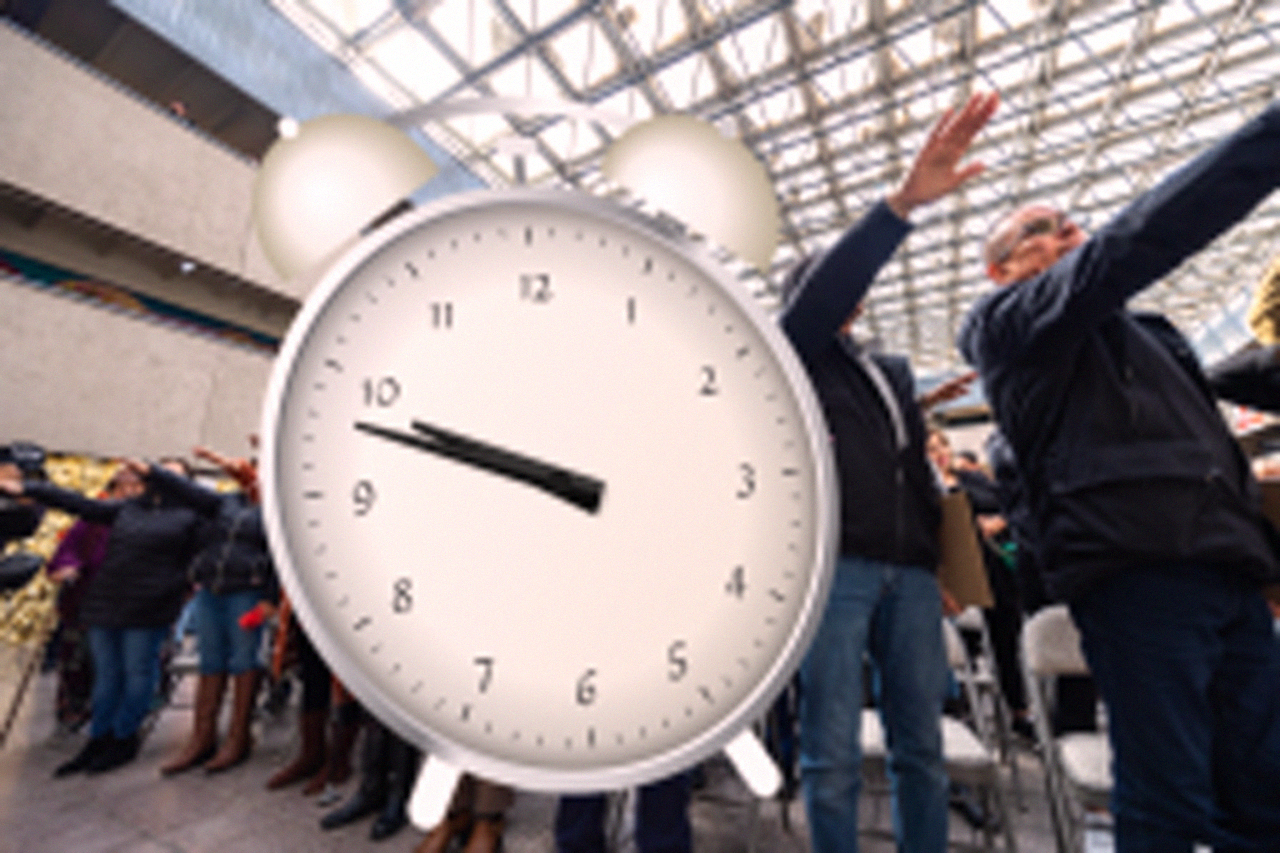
9:48
